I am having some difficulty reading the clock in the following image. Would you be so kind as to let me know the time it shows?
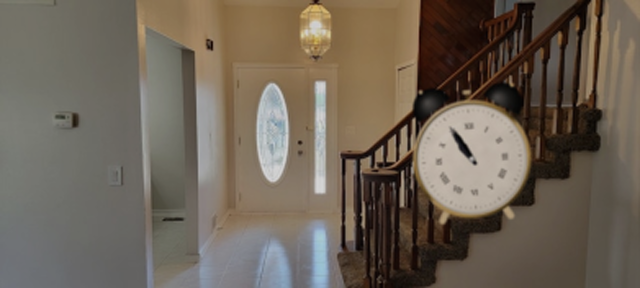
10:55
